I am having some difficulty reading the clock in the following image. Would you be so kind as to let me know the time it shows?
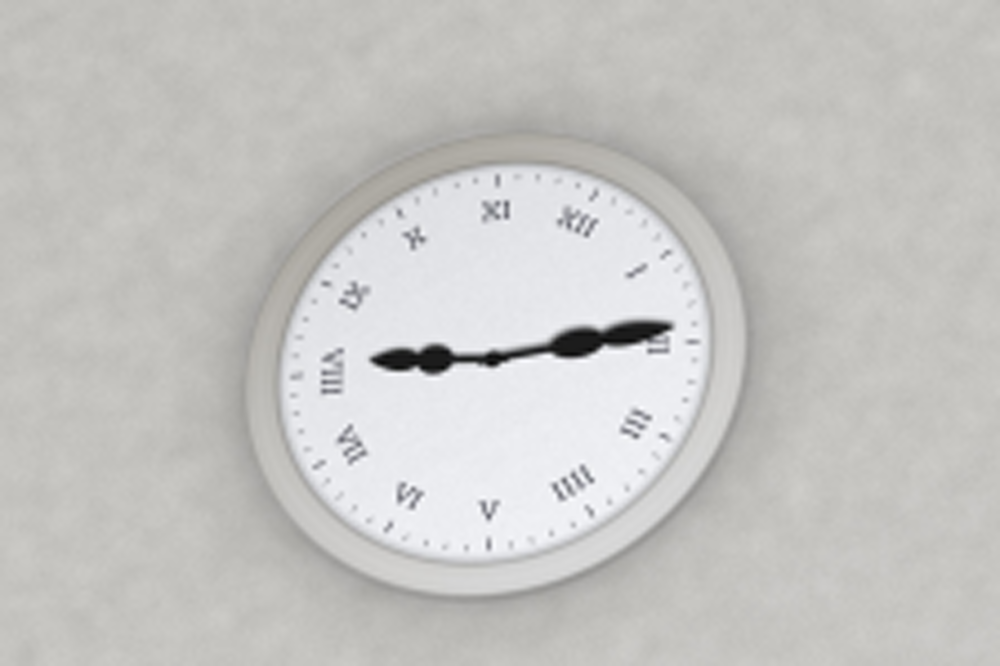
8:09
